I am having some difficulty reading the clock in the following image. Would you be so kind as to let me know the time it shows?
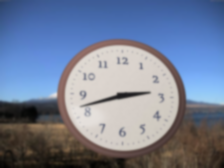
2:42
